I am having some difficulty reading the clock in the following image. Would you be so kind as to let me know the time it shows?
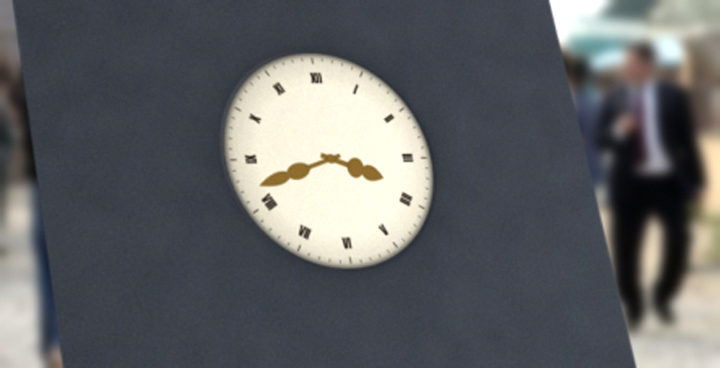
3:42
